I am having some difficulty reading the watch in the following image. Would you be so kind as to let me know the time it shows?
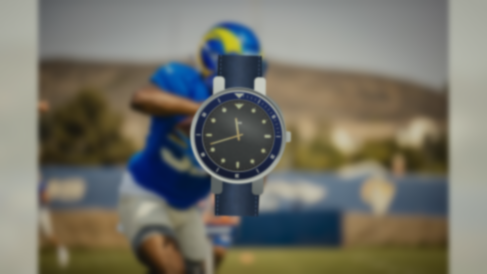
11:42
